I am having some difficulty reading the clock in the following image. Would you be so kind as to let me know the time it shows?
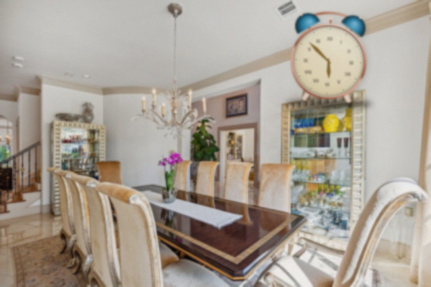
5:52
